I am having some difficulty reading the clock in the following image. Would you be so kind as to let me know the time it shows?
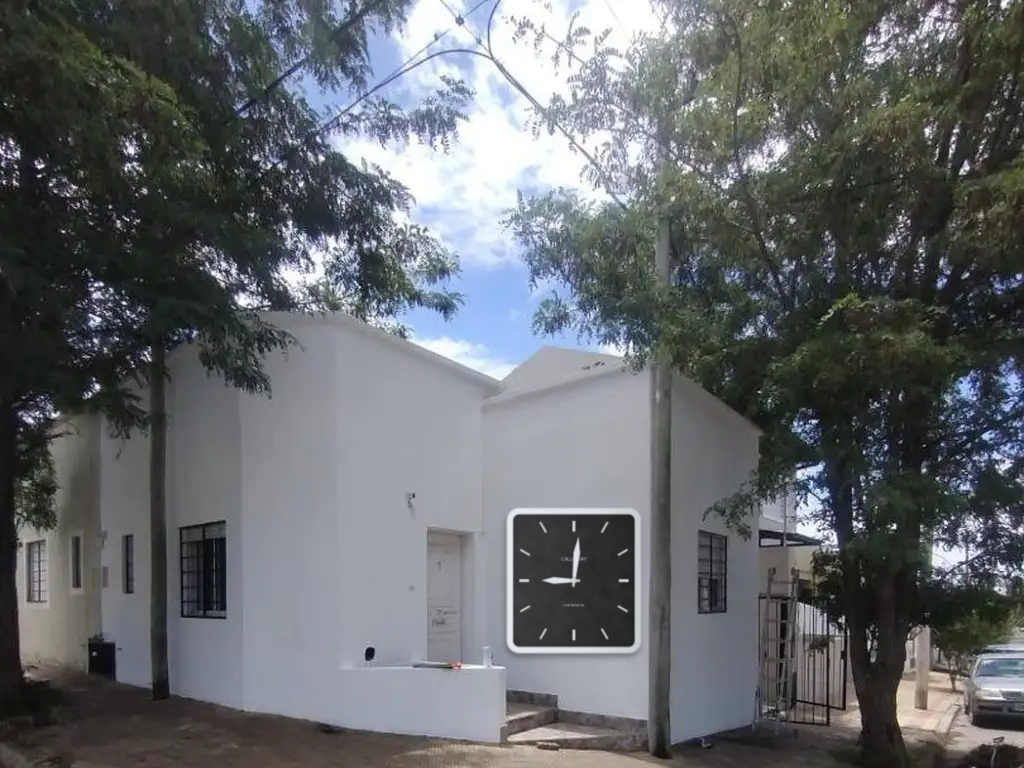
9:01
